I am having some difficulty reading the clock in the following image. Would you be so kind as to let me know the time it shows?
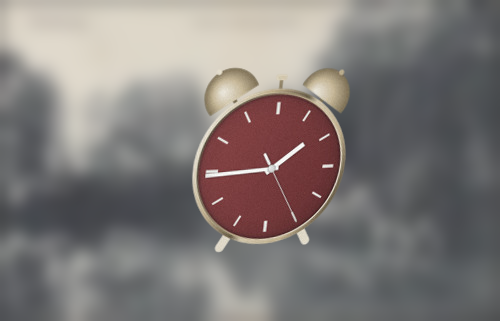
1:44:25
